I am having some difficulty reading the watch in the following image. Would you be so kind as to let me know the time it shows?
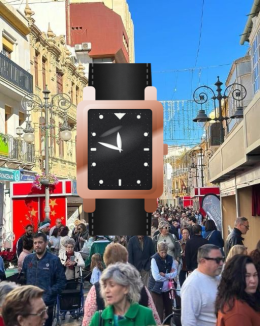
11:48
